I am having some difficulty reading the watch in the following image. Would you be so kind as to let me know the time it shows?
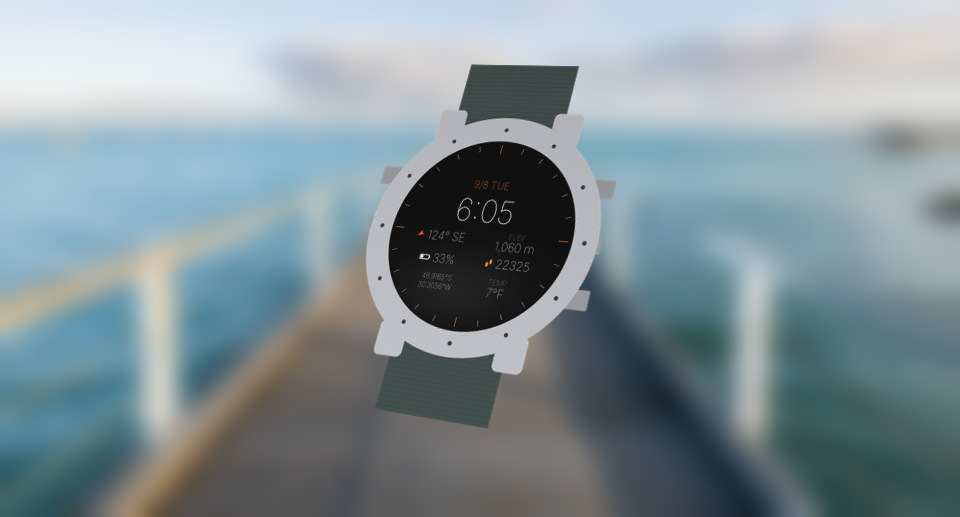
6:05
